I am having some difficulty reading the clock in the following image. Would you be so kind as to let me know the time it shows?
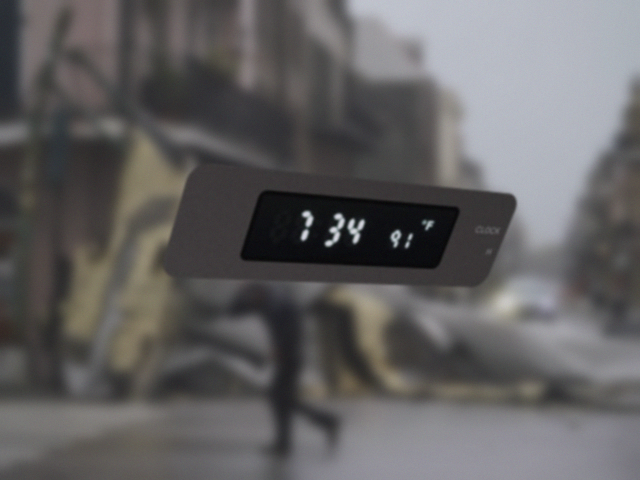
7:34
